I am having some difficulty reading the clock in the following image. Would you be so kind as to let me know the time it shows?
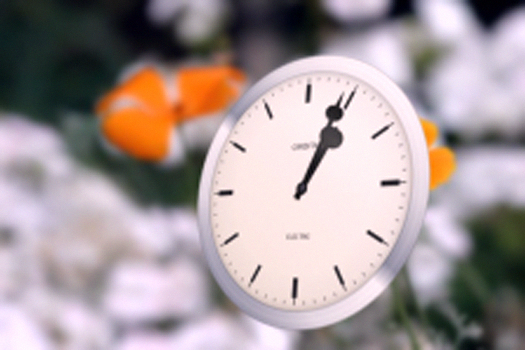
1:04
